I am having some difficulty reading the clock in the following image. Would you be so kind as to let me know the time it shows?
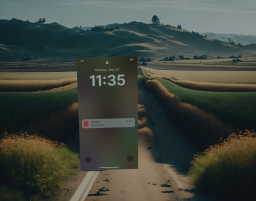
11:35
